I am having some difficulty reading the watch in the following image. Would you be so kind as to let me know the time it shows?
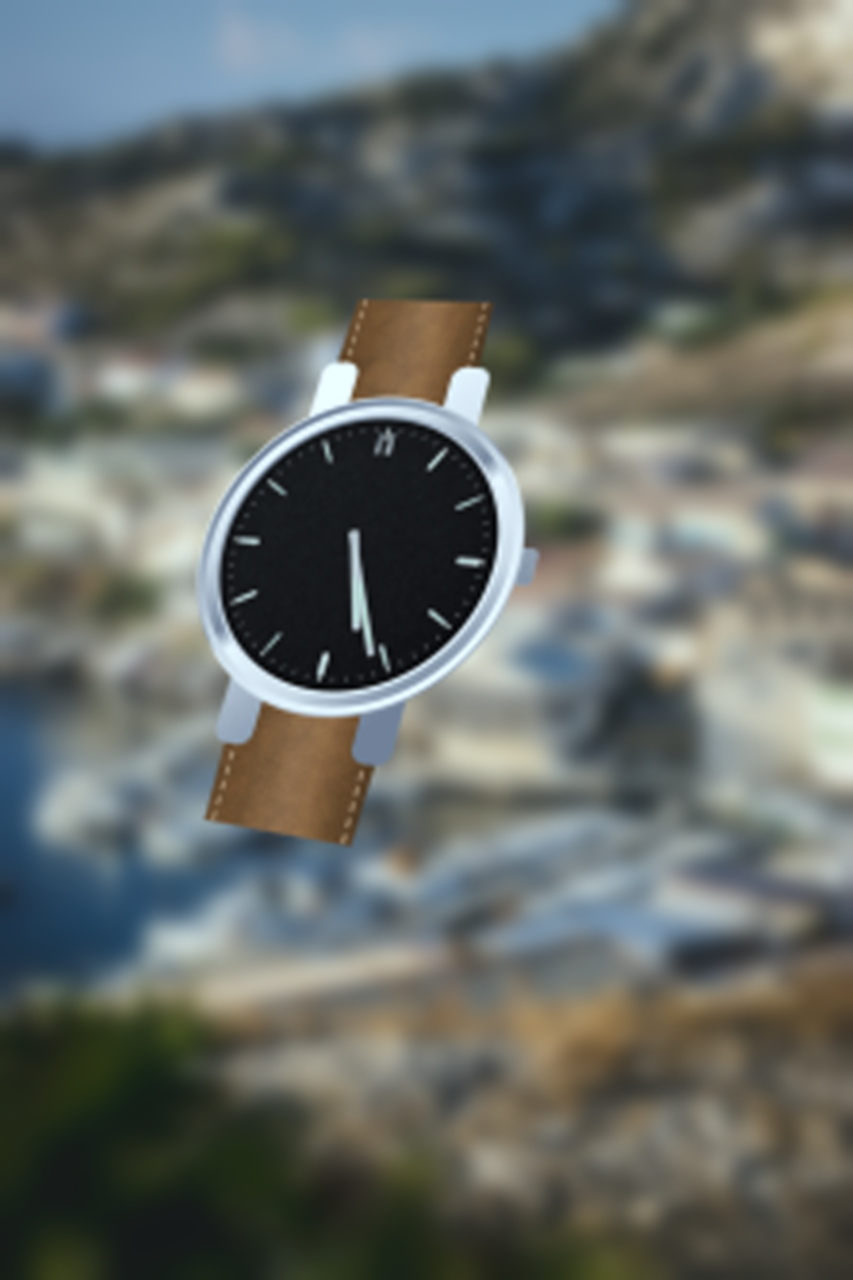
5:26
